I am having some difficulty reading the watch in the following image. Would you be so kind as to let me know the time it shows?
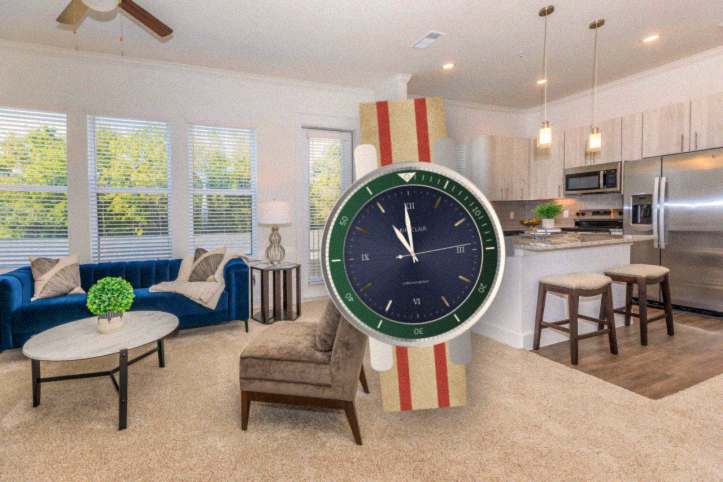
10:59:14
